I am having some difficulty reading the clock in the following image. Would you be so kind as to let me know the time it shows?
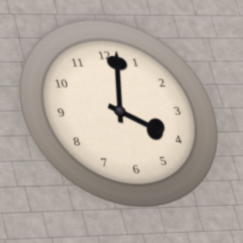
4:02
